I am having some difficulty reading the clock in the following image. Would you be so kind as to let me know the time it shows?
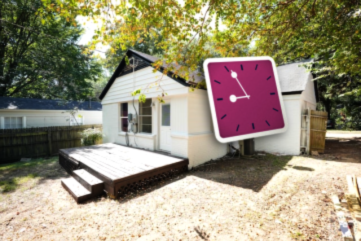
8:56
